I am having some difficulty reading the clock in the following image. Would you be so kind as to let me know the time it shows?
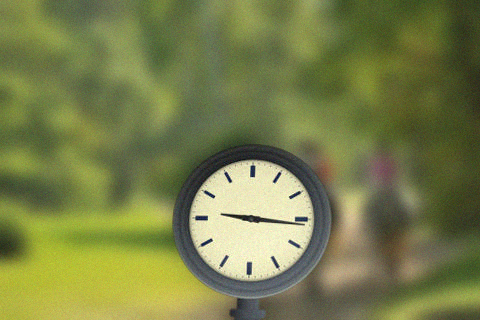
9:16
